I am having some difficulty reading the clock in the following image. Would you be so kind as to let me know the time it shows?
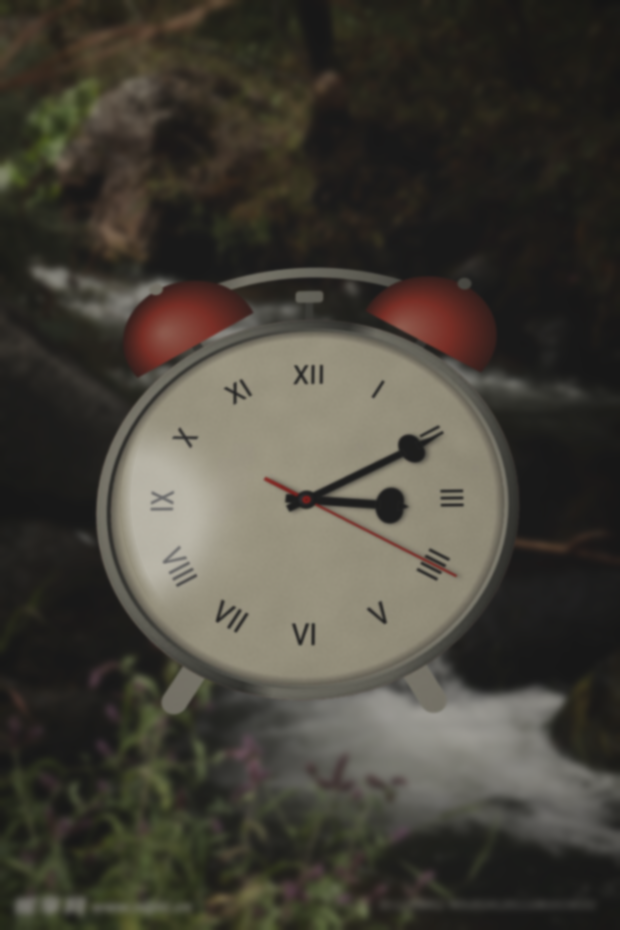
3:10:20
